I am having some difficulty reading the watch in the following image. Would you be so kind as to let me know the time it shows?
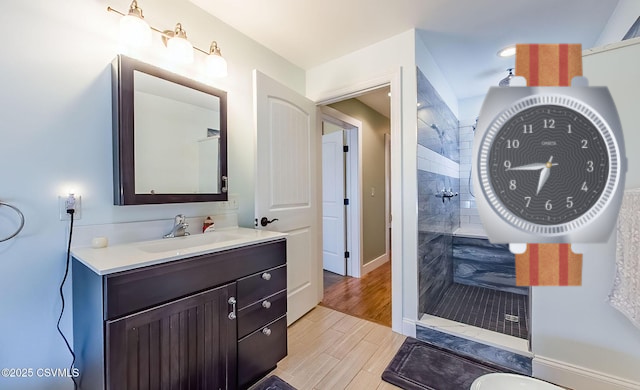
6:44
